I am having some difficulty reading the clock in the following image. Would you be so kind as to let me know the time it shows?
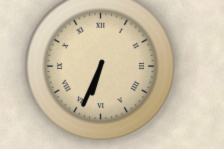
6:34
